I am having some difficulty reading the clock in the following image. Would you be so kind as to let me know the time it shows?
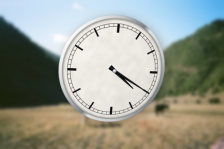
4:20
